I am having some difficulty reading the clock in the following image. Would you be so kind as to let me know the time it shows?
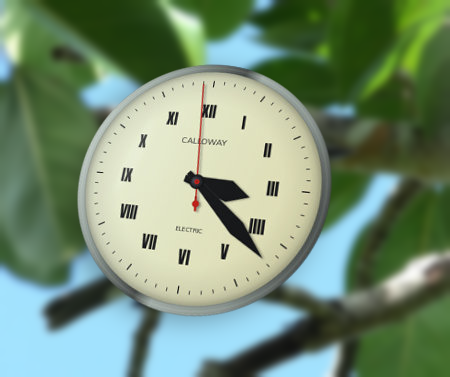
3:21:59
